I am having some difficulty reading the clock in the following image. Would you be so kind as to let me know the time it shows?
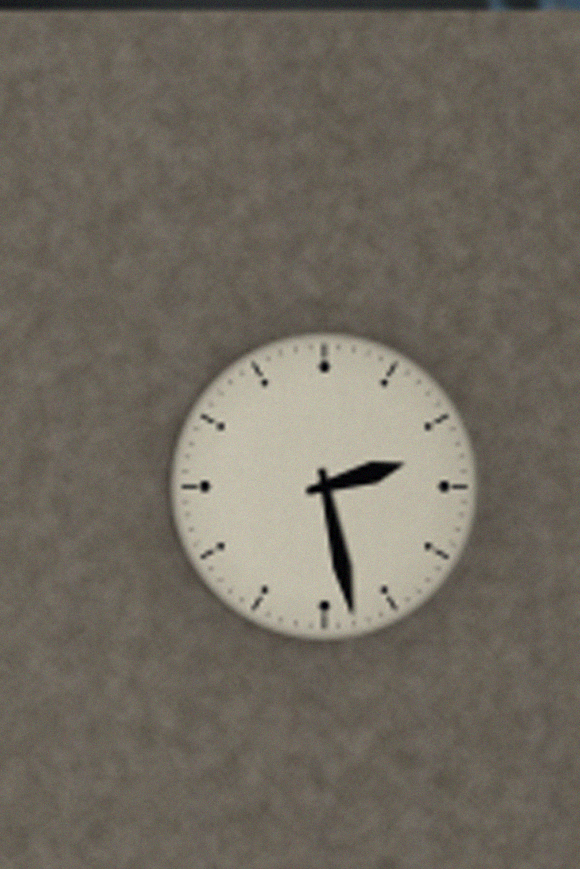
2:28
